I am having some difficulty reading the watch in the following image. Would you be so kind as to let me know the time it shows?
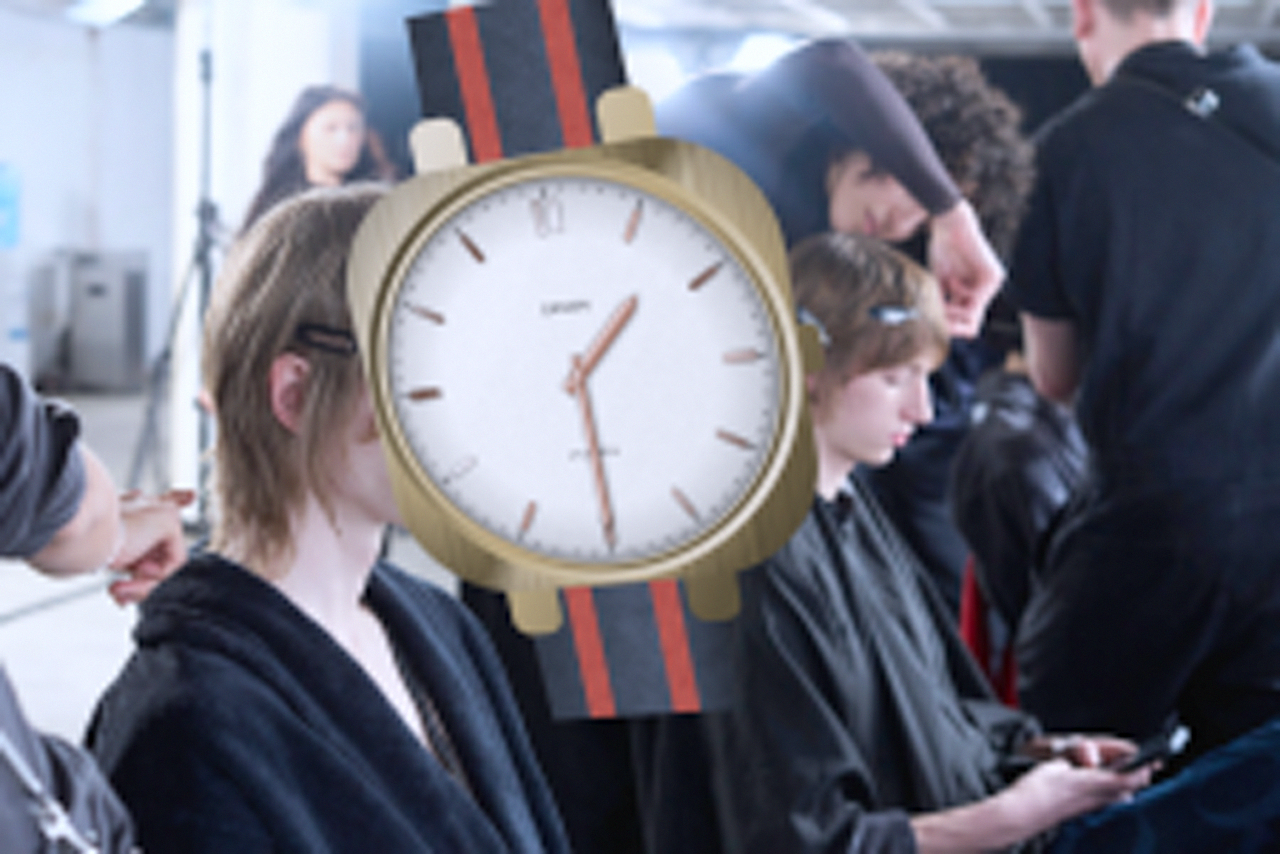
1:30
